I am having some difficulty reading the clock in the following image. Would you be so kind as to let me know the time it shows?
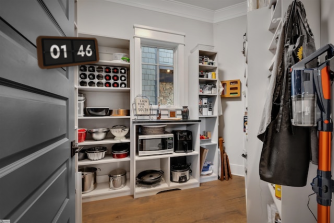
1:46
